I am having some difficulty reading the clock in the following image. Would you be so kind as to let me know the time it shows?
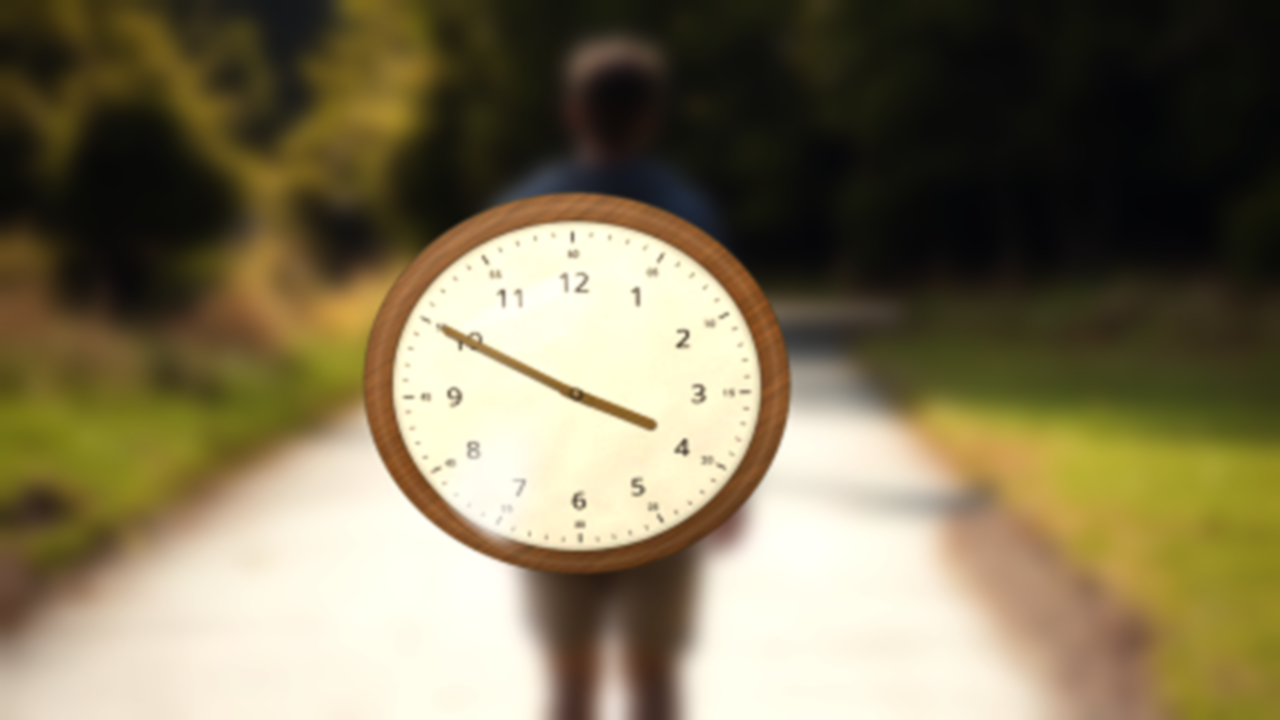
3:50
